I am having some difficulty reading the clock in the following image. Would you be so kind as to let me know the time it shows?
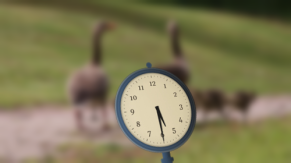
5:30
